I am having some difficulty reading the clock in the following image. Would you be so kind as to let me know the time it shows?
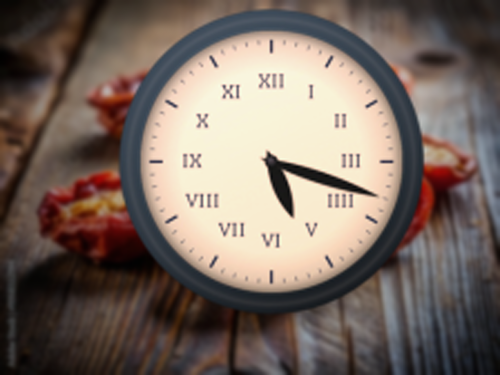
5:18
